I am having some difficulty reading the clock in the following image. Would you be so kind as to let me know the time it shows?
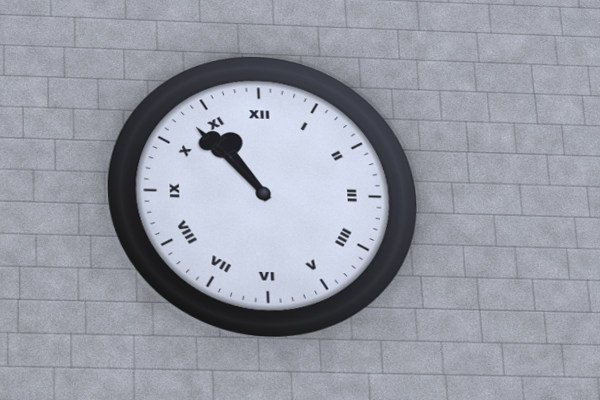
10:53
